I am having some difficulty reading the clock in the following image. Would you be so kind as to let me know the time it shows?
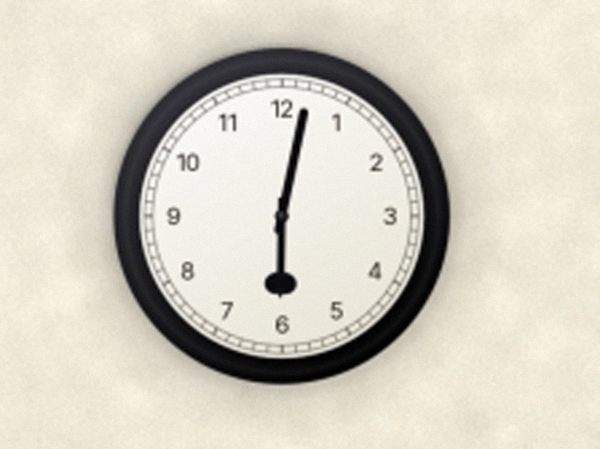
6:02
